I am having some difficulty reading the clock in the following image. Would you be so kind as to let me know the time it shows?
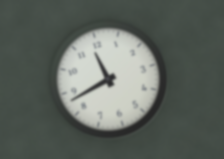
11:43
